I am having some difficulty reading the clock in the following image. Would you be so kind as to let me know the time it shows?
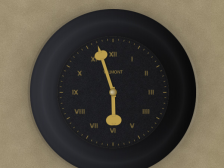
5:57
